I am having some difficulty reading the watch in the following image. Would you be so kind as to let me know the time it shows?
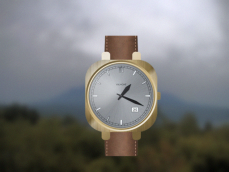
1:19
